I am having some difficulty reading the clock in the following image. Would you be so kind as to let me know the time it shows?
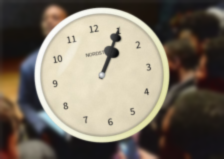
1:05
